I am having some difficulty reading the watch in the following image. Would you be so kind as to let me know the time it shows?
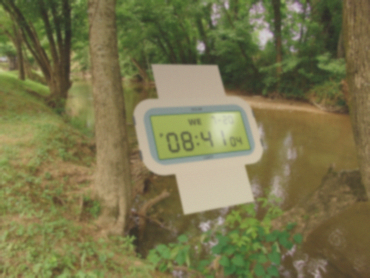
8:41
